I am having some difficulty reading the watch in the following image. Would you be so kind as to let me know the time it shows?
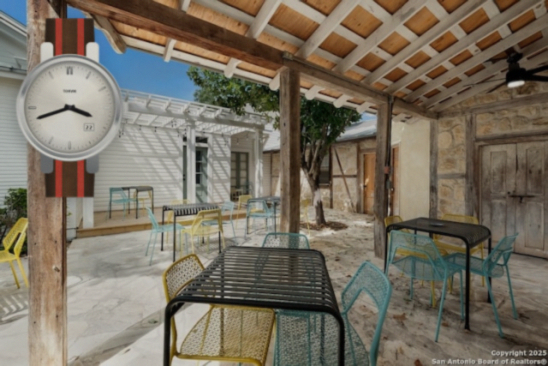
3:42
